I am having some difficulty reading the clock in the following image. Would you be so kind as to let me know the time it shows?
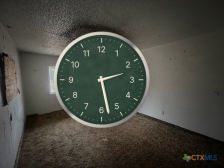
2:28
